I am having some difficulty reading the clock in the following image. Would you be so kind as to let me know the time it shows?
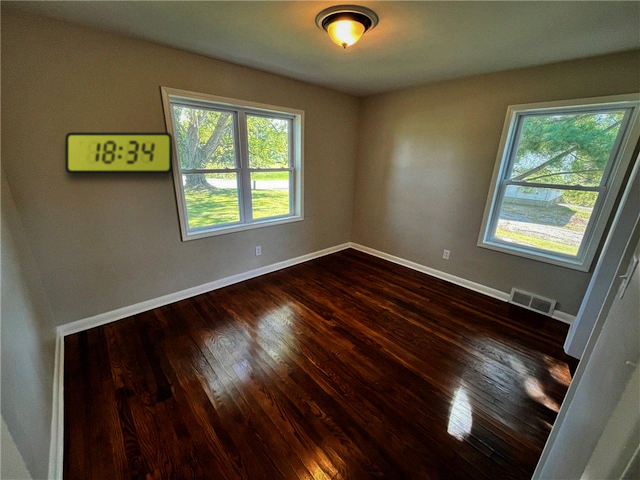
18:34
